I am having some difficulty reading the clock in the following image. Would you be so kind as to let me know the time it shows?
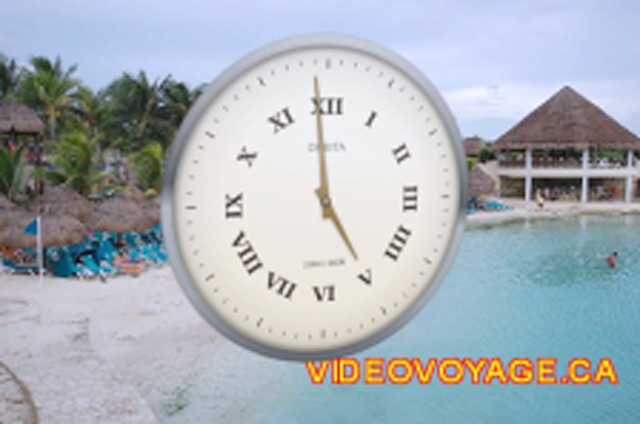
4:59
